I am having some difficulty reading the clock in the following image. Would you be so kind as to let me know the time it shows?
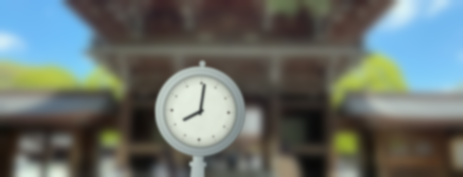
8:01
